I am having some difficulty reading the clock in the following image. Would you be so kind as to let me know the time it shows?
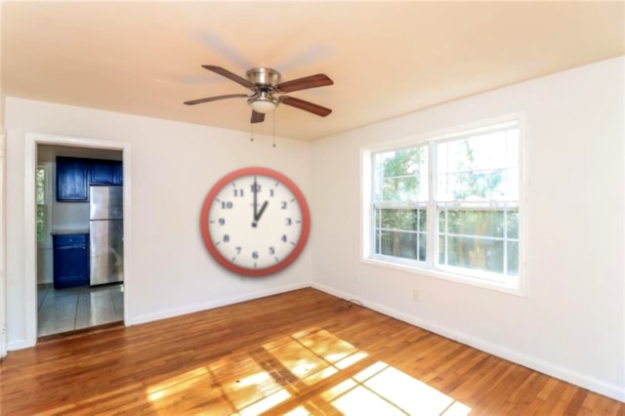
1:00
